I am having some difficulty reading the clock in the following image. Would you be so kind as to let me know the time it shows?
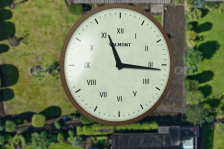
11:16
